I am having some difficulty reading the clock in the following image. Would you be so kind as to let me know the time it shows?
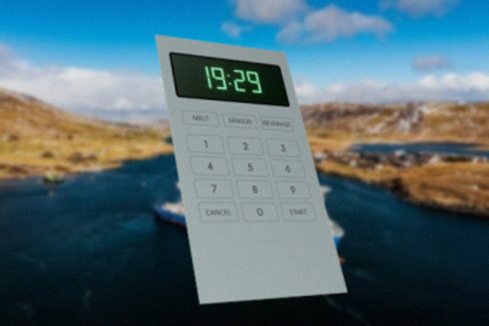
19:29
